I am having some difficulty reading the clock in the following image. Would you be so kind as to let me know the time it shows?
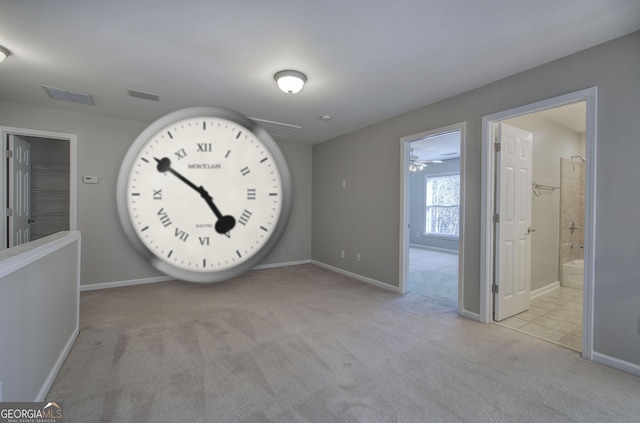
4:51
